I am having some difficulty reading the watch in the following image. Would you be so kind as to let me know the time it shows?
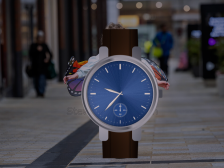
9:37
